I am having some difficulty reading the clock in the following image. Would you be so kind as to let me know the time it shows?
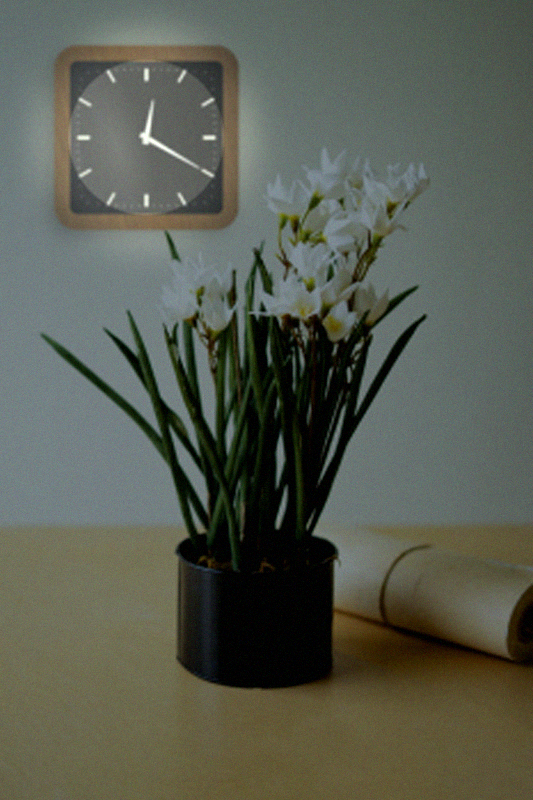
12:20
